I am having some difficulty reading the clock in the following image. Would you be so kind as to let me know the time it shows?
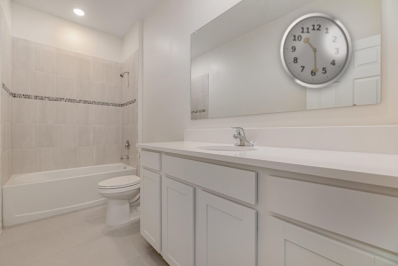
10:29
